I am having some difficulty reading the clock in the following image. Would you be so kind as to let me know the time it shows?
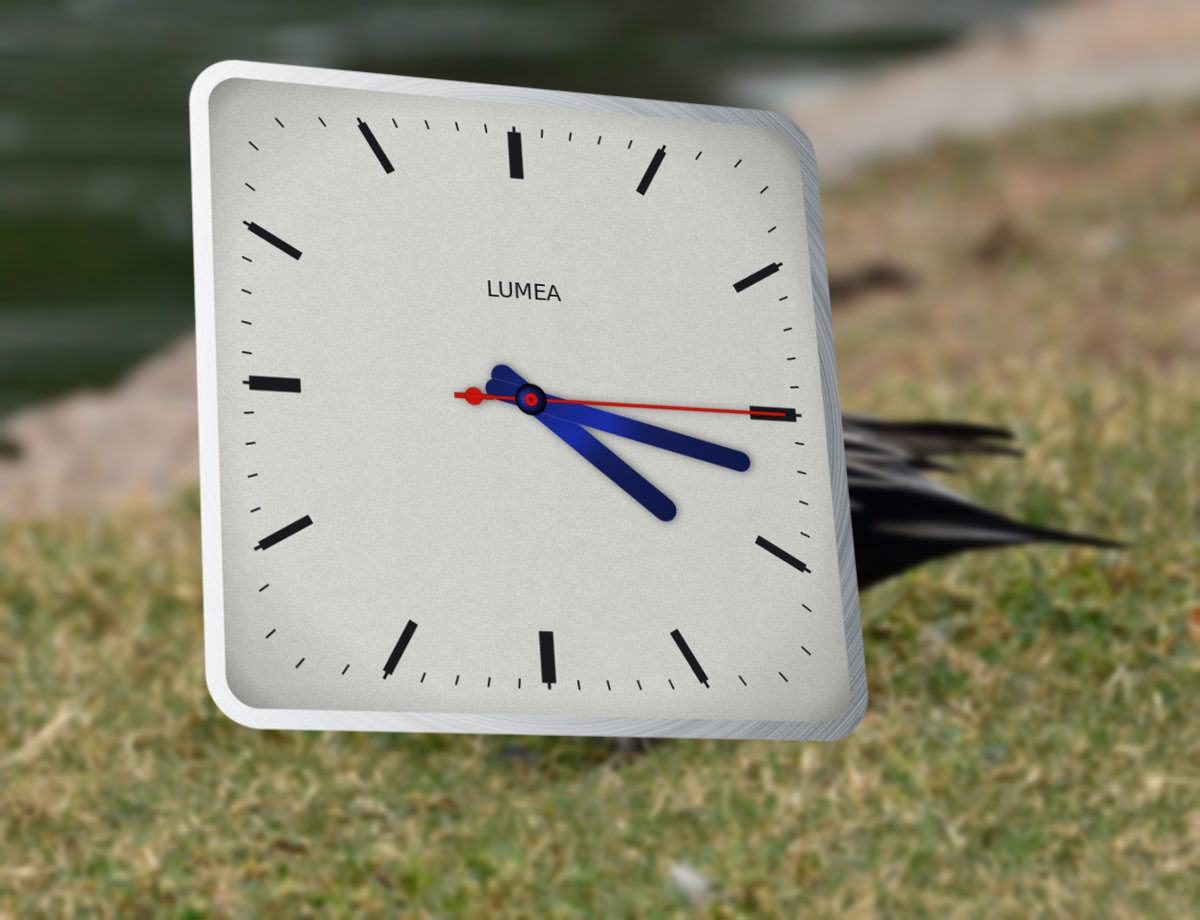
4:17:15
